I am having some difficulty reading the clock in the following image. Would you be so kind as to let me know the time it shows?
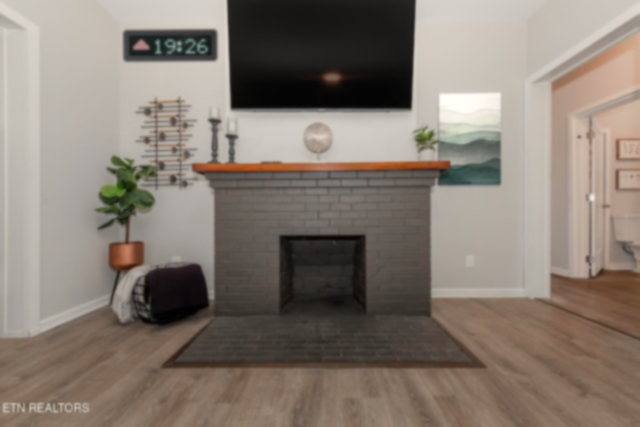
19:26
